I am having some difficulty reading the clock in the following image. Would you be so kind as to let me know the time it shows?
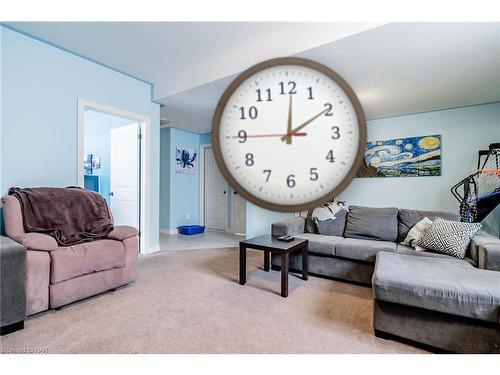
12:09:45
